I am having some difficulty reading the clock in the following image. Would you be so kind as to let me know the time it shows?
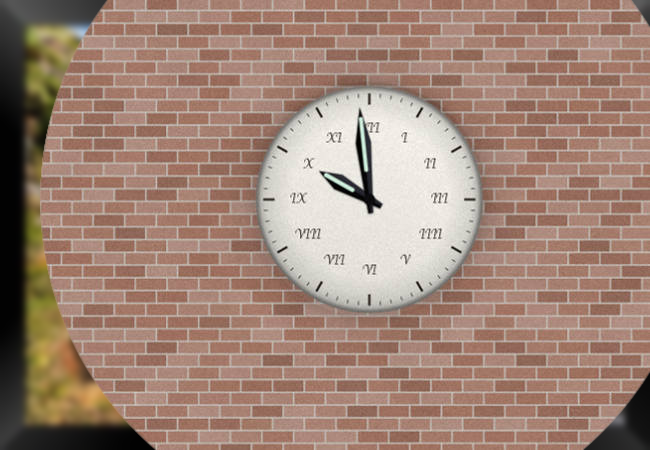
9:59
